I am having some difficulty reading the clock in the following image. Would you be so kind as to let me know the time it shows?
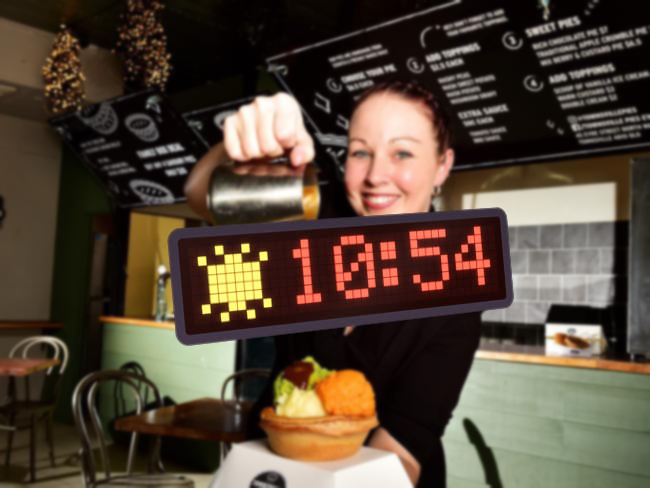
10:54
